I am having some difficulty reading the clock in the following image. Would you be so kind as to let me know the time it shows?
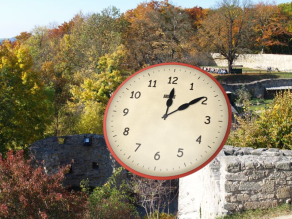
12:09
